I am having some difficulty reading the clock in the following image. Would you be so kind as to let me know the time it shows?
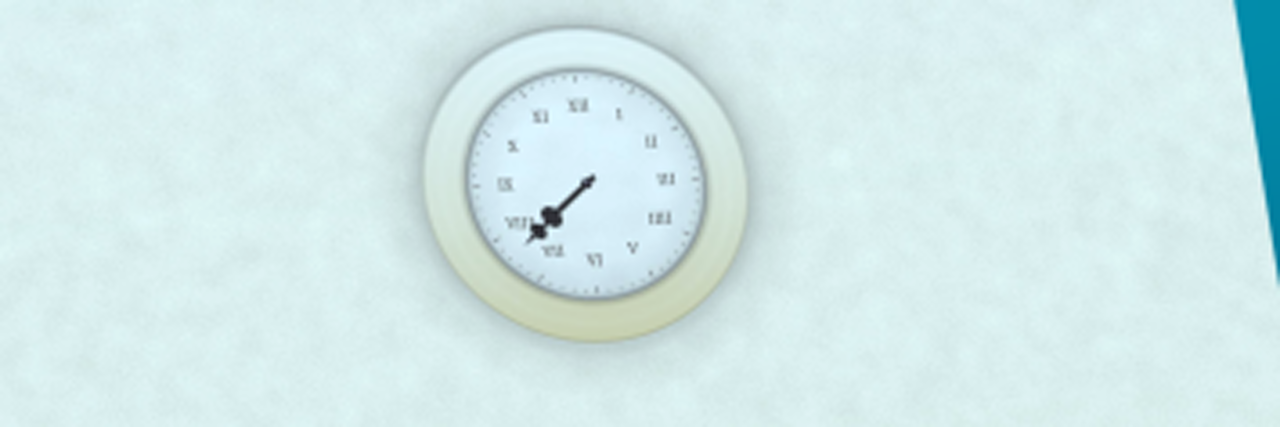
7:38
